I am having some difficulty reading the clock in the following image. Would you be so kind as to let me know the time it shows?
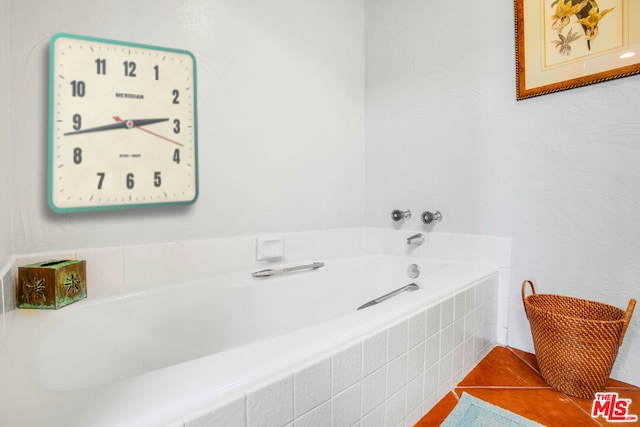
2:43:18
